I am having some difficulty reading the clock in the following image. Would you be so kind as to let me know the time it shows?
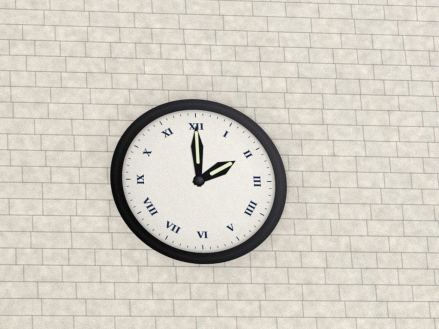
2:00
